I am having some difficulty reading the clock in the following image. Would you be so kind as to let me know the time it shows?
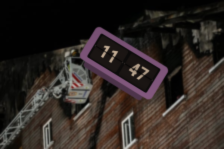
11:47
